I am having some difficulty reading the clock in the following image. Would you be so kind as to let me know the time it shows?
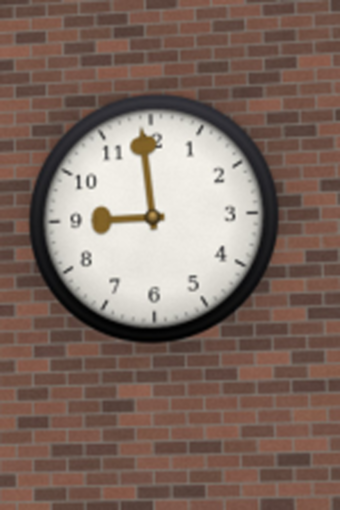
8:59
